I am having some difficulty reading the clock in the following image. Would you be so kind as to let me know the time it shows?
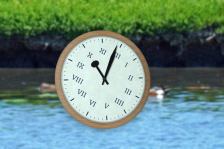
9:59
